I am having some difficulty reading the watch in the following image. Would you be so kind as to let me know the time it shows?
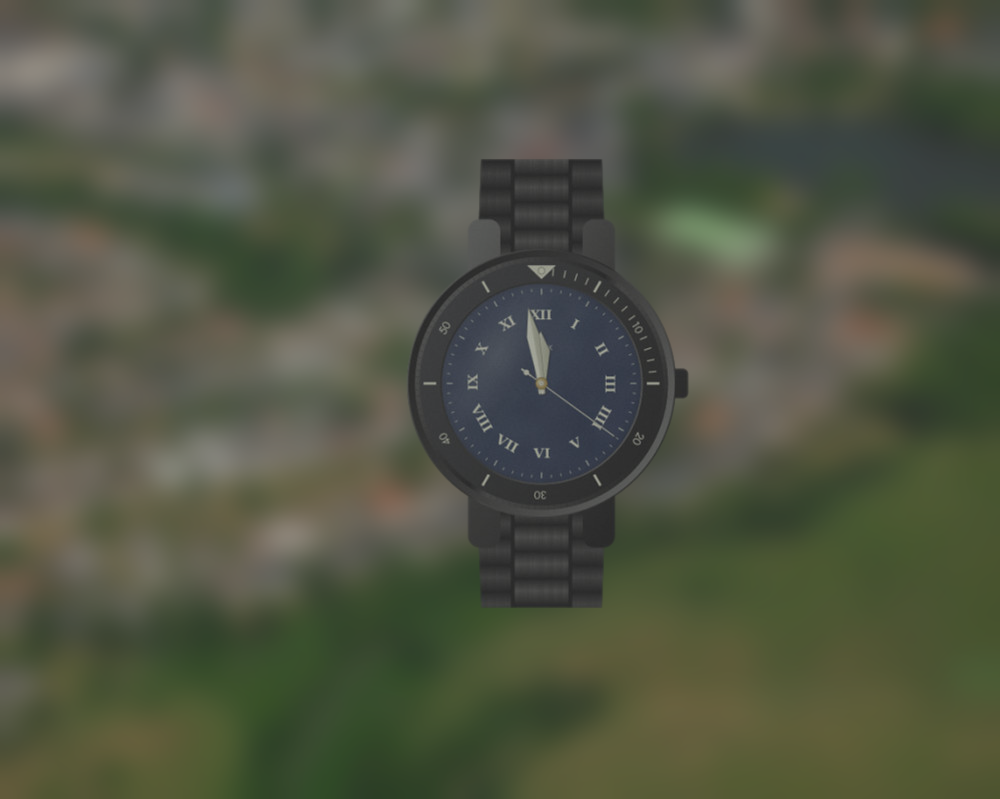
11:58:21
